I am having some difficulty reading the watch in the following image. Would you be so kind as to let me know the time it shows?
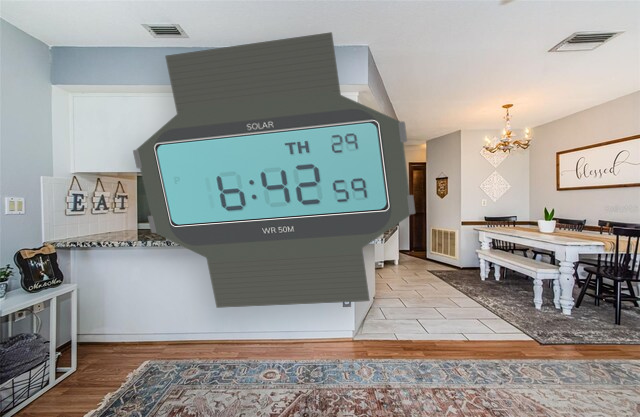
6:42:59
